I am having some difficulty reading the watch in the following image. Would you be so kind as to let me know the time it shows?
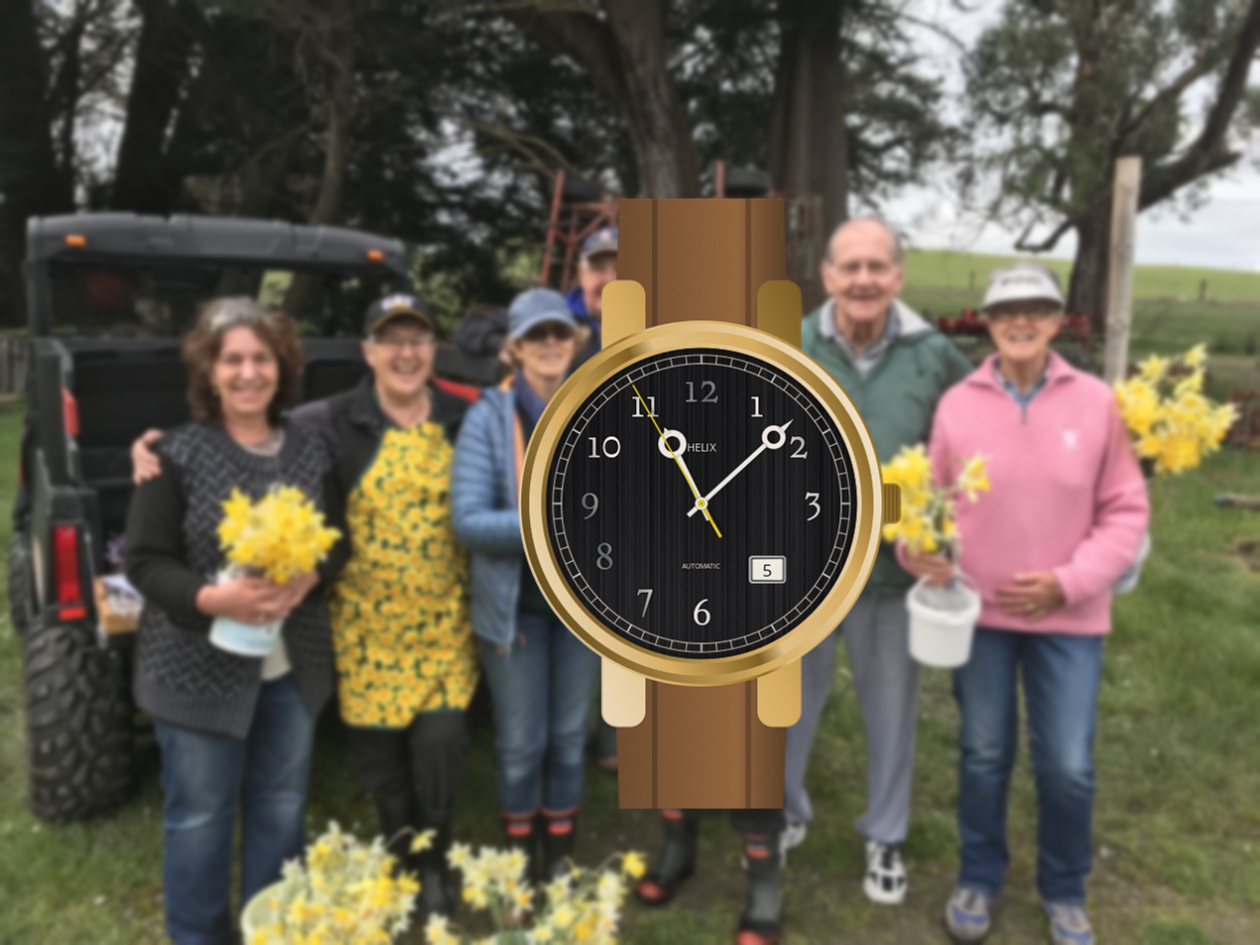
11:07:55
